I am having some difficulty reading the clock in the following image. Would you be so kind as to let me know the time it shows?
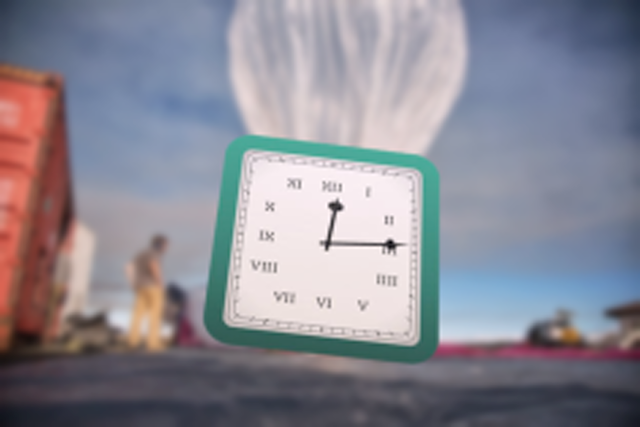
12:14
